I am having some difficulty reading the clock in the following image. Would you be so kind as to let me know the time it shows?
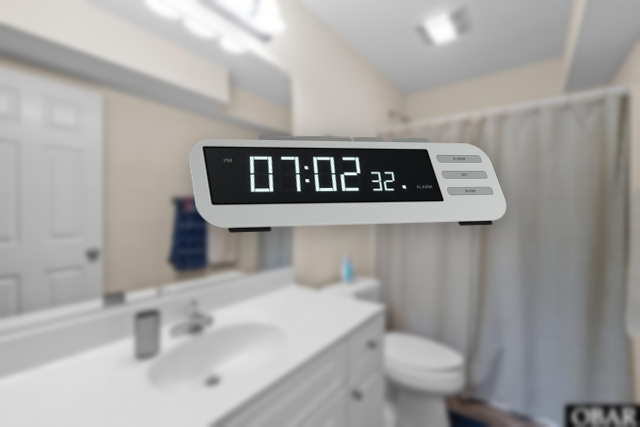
7:02:32
